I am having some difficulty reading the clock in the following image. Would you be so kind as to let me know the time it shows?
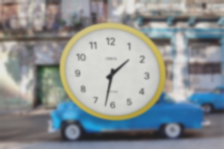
1:32
